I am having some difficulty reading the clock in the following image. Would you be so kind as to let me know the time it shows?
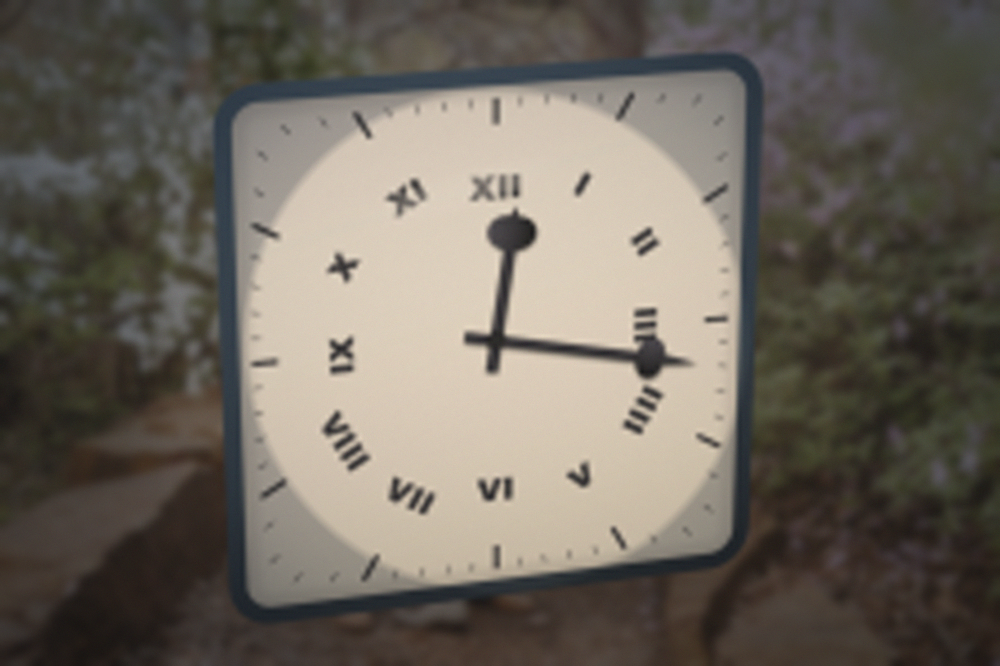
12:17
